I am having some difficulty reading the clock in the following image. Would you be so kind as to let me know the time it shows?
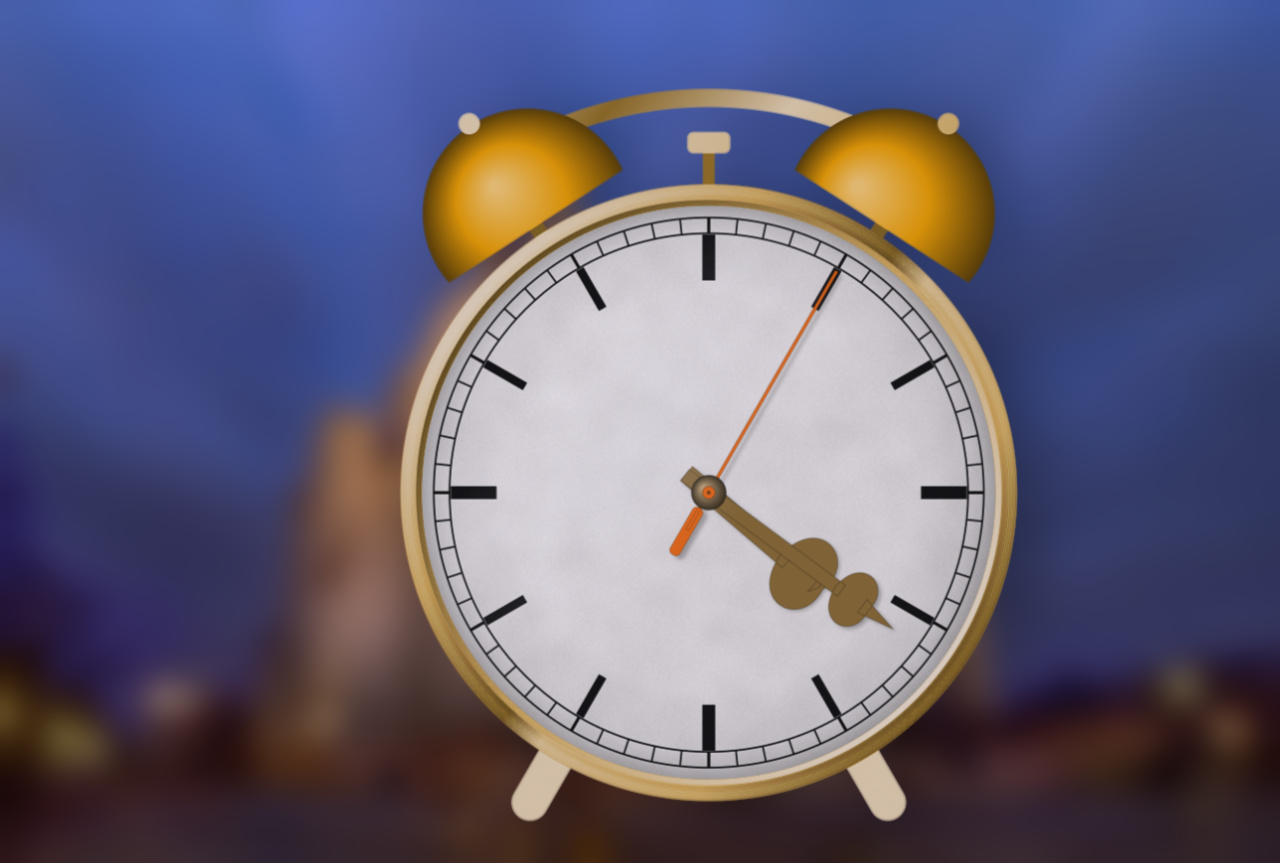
4:21:05
